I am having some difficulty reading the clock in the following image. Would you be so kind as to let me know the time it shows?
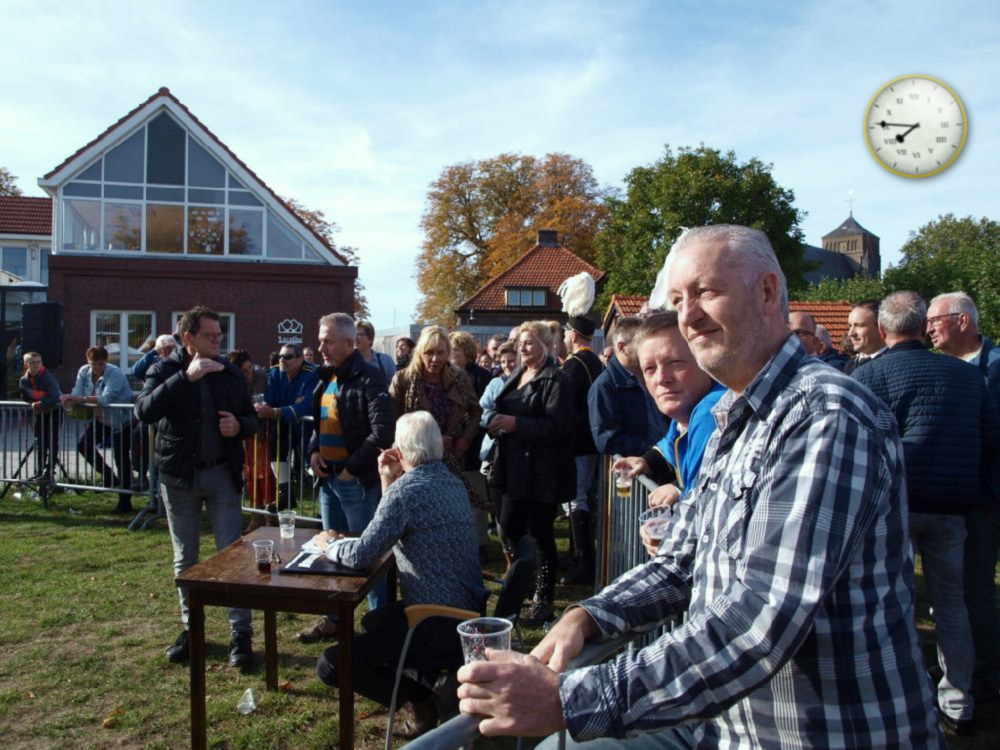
7:46
